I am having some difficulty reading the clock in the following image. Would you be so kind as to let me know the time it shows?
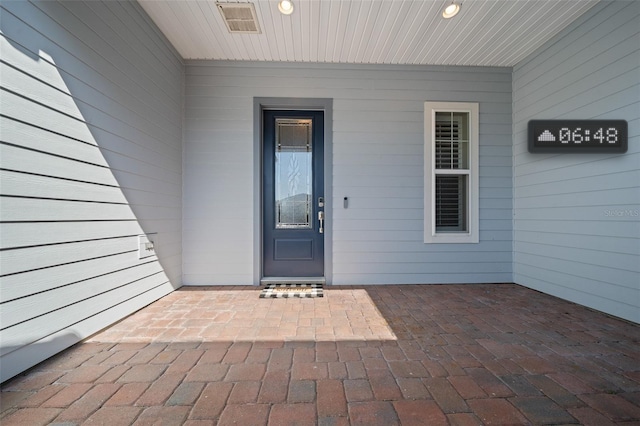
6:48
